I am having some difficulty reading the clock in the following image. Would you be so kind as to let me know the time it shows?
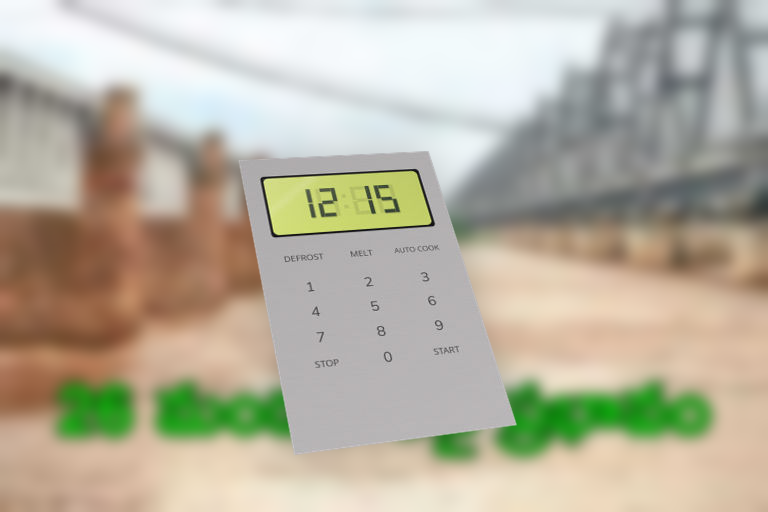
12:15
